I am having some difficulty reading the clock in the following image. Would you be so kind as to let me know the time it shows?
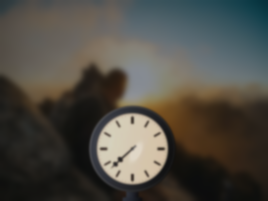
7:38
